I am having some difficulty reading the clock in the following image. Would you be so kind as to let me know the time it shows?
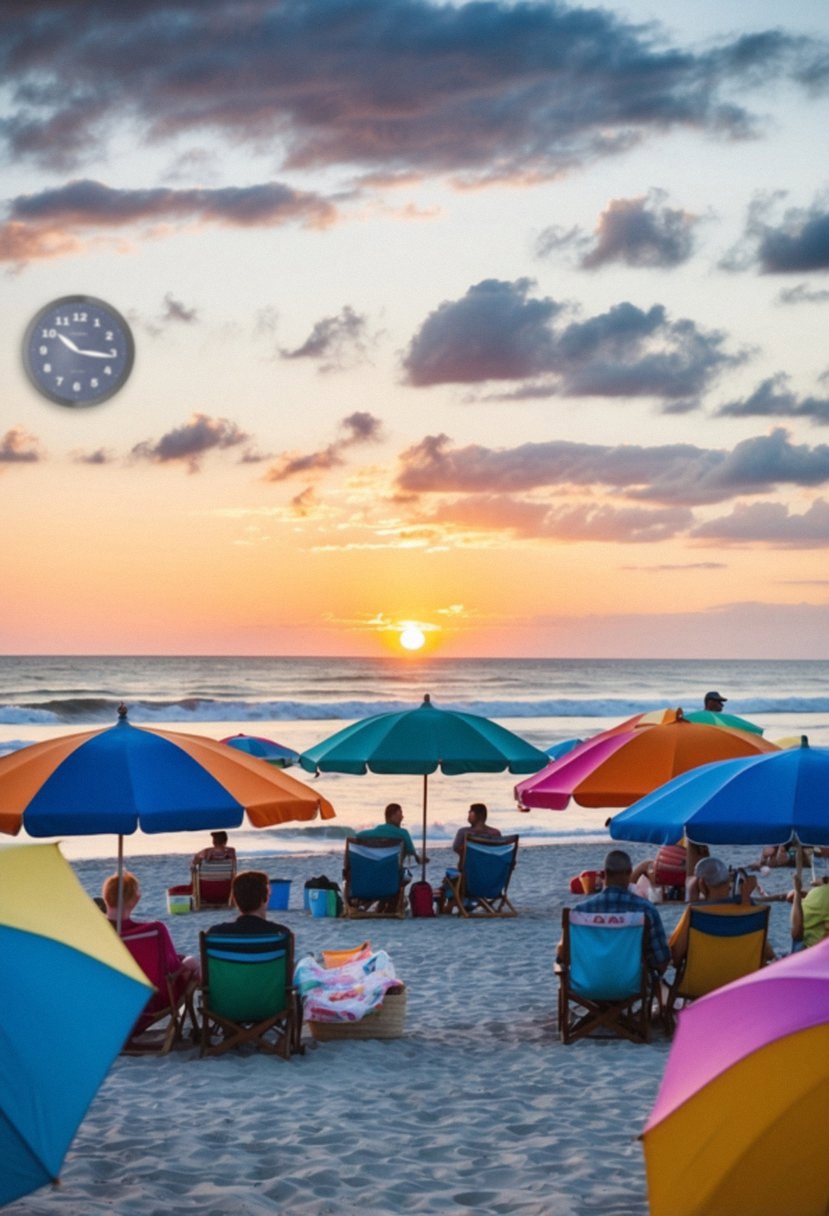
10:16
